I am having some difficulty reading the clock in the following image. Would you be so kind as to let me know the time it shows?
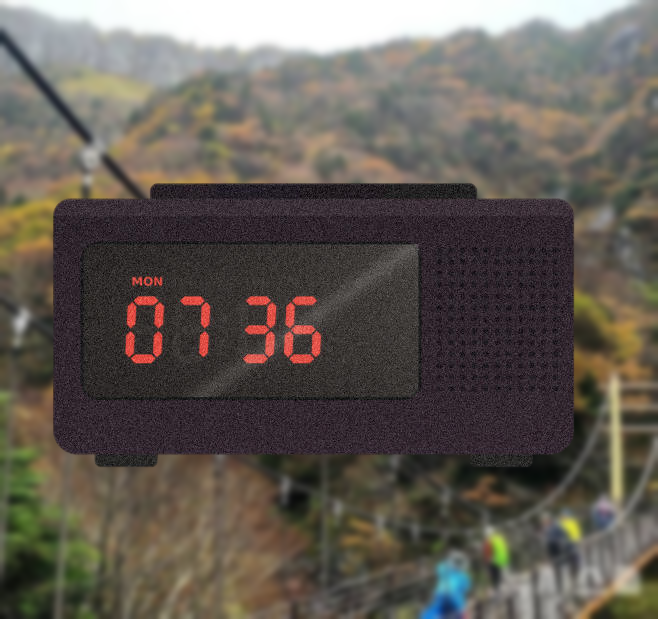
7:36
